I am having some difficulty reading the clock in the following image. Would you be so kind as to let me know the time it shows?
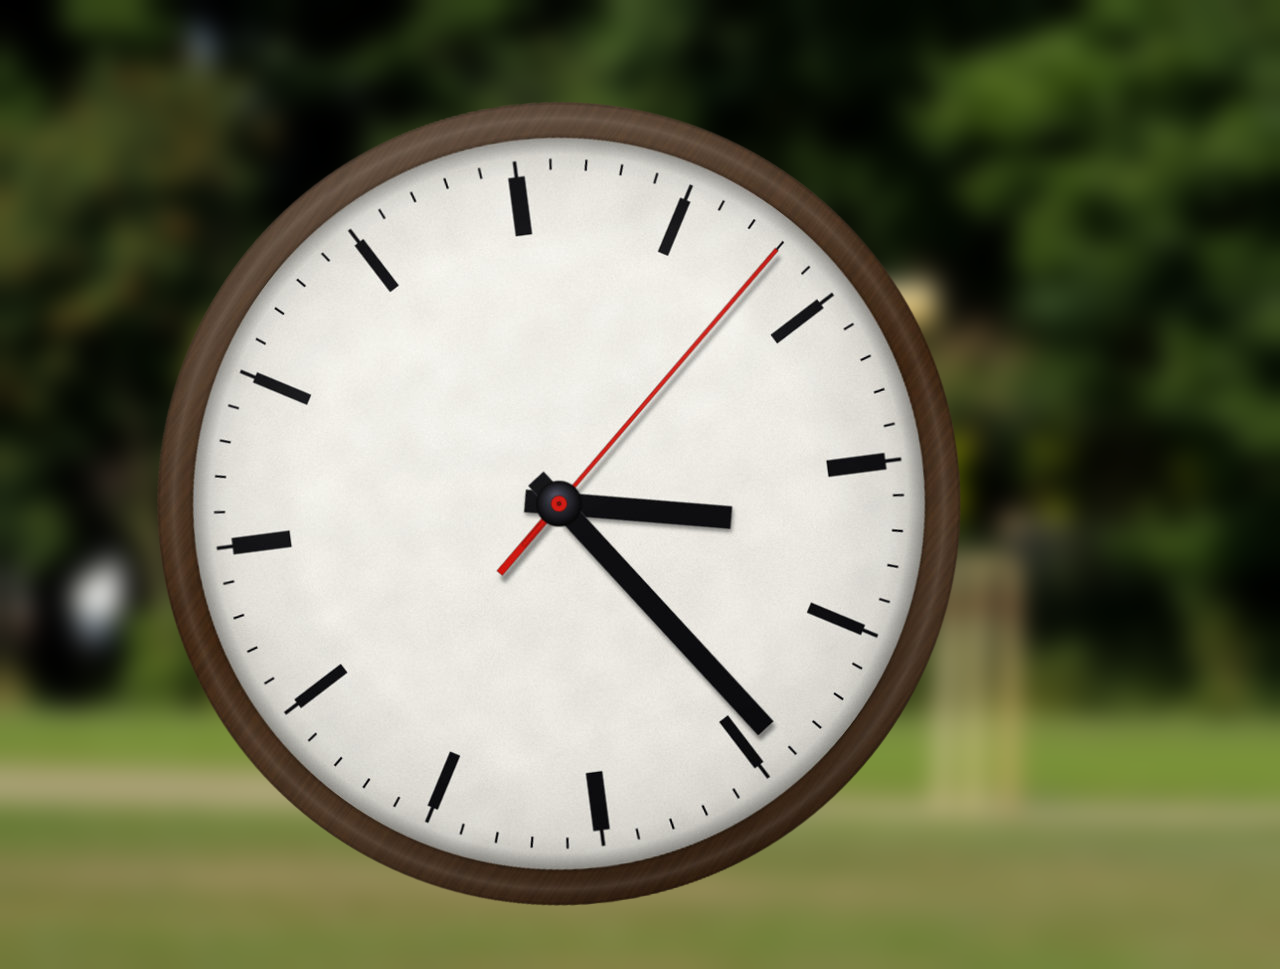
3:24:08
